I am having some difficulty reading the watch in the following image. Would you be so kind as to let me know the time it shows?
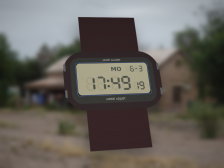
17:49:19
